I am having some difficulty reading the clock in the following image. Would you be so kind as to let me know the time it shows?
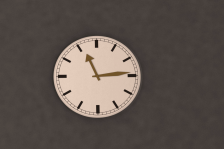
11:14
